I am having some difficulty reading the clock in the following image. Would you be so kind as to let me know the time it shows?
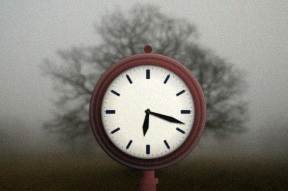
6:18
